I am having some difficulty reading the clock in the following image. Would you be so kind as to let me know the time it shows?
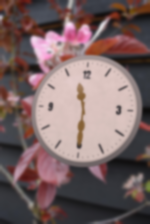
11:30
